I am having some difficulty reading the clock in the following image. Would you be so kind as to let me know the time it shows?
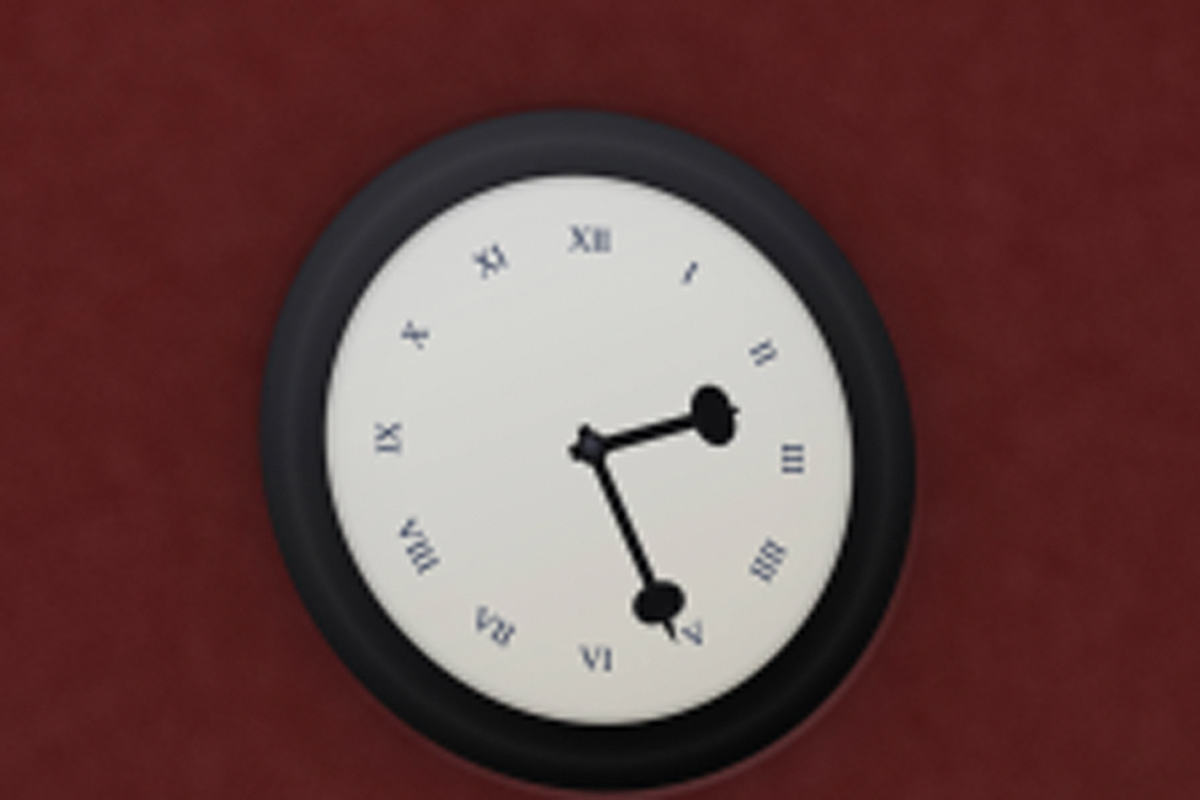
2:26
